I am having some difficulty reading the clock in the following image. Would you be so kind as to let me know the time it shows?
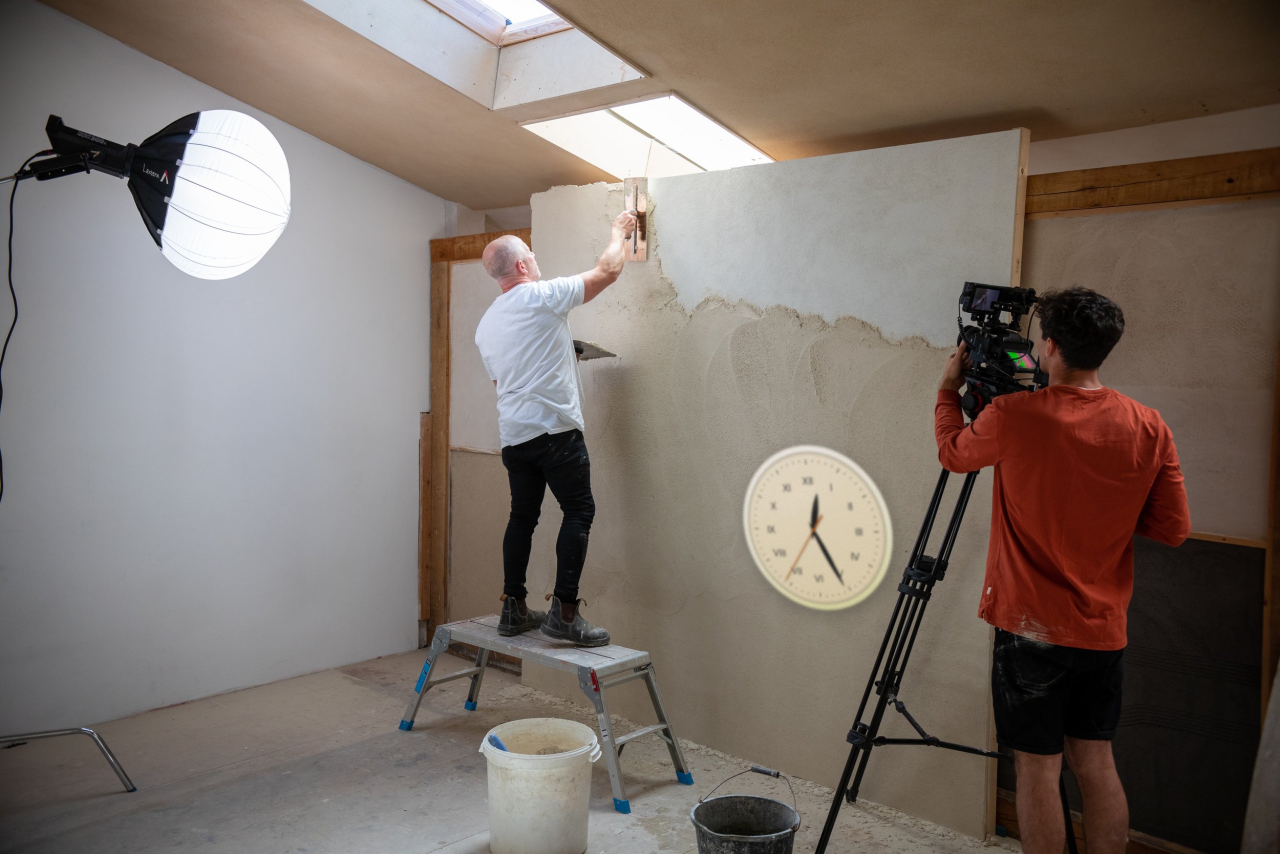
12:25:36
